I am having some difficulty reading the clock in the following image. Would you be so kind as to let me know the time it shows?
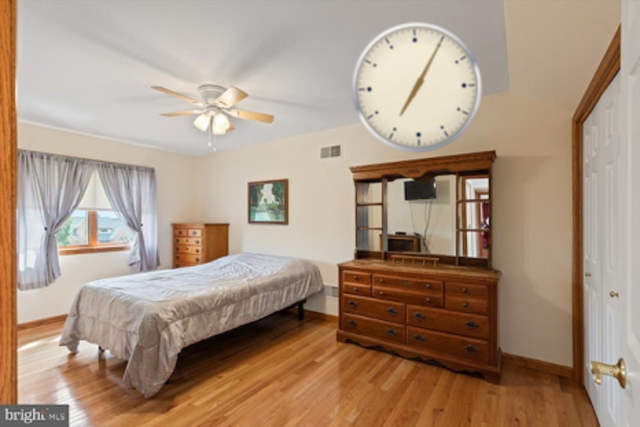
7:05
